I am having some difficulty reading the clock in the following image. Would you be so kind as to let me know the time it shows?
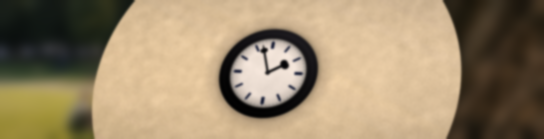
1:57
